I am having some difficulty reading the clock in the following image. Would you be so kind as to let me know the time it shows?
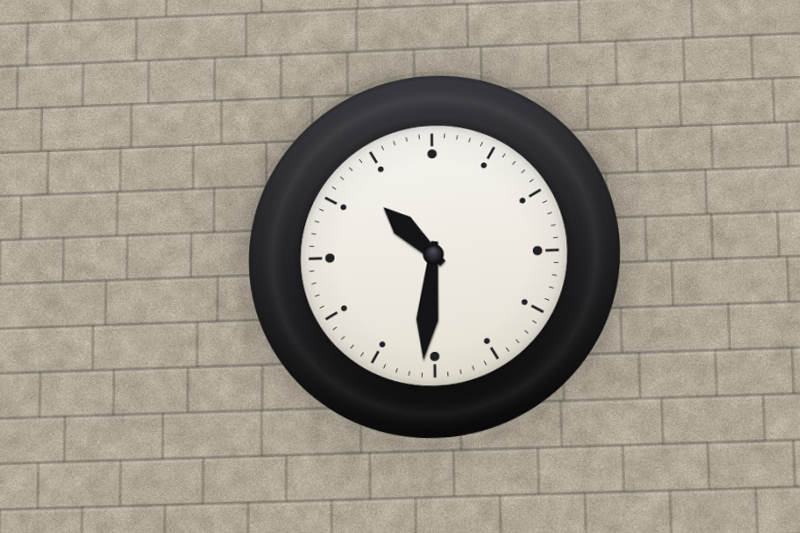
10:31
